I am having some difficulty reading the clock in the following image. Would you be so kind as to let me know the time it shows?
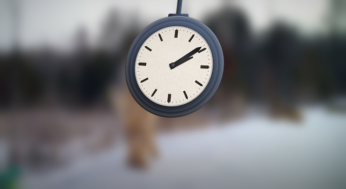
2:09
